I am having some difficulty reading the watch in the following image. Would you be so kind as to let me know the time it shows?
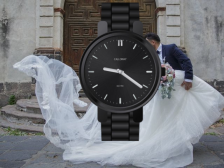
9:21
